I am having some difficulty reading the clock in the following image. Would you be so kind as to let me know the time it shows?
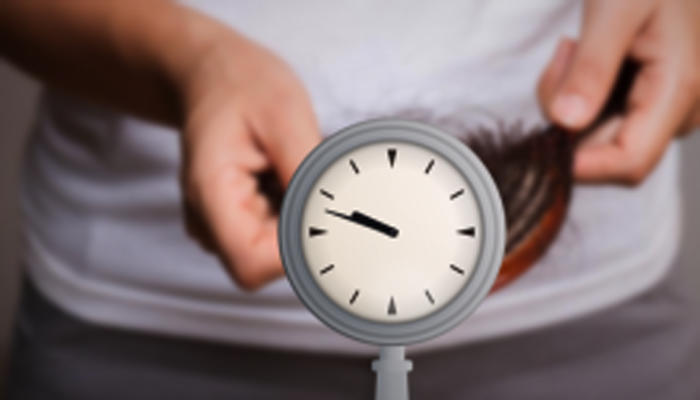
9:48
